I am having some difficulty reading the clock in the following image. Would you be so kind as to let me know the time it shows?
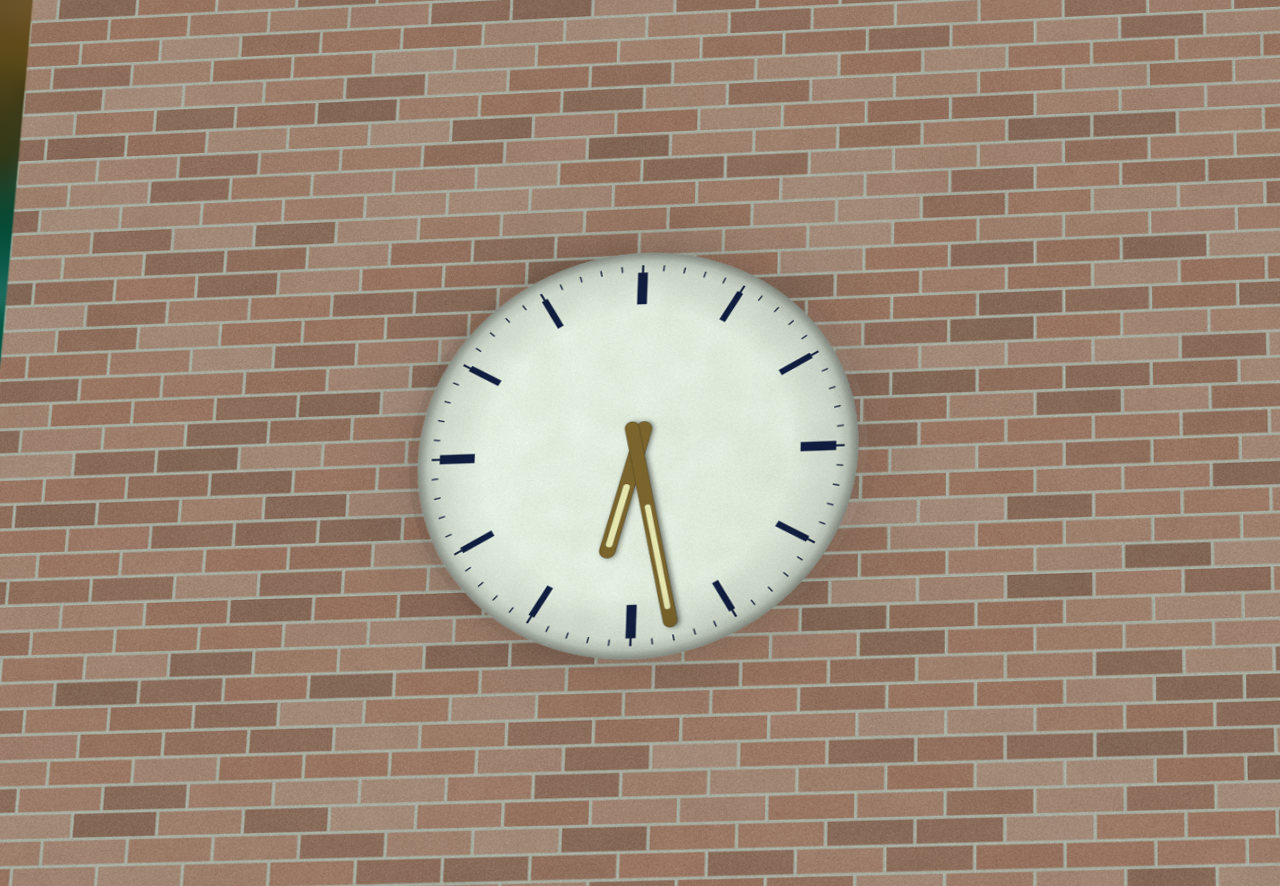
6:28
